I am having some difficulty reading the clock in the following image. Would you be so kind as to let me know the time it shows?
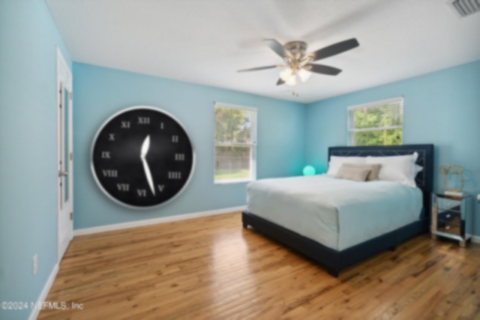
12:27
